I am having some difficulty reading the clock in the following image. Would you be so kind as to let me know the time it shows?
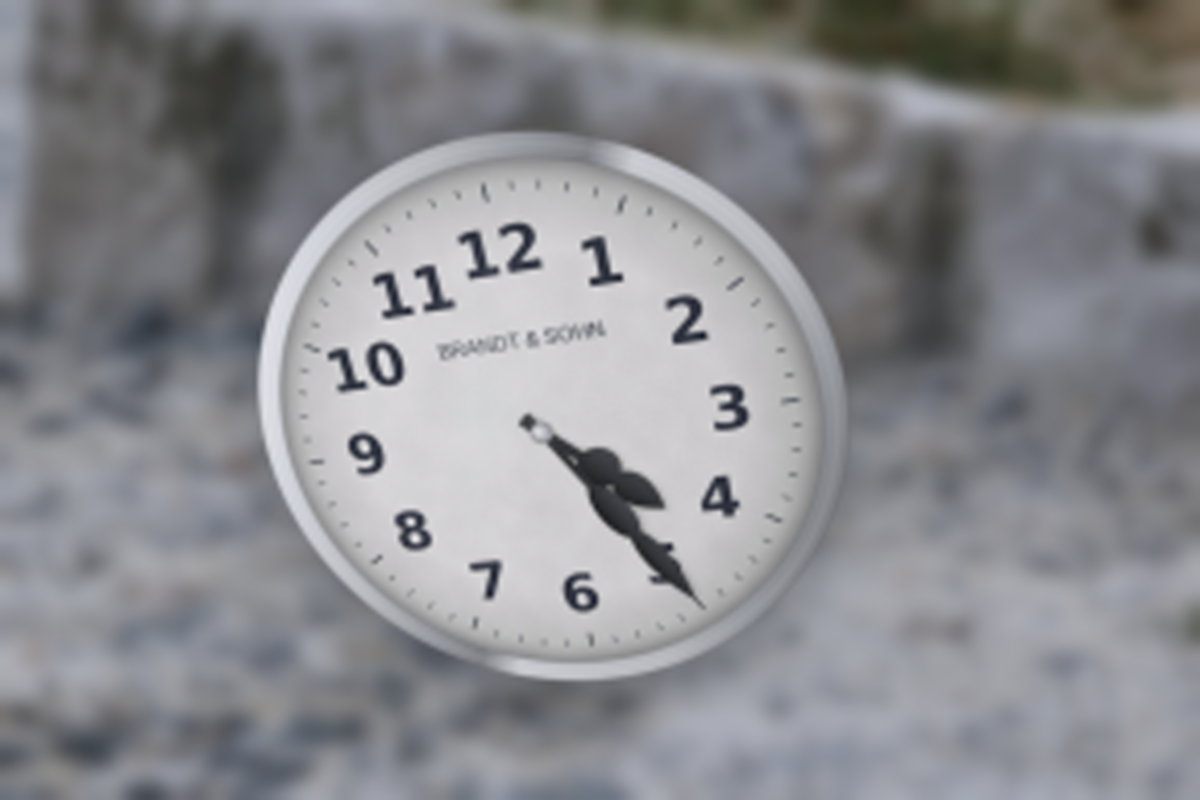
4:25
